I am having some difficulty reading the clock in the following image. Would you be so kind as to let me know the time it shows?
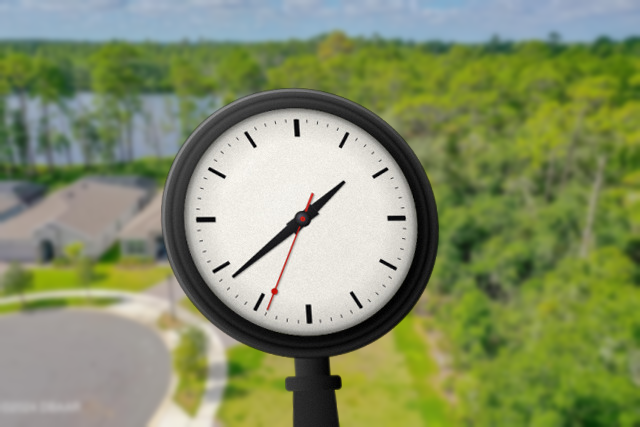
1:38:34
